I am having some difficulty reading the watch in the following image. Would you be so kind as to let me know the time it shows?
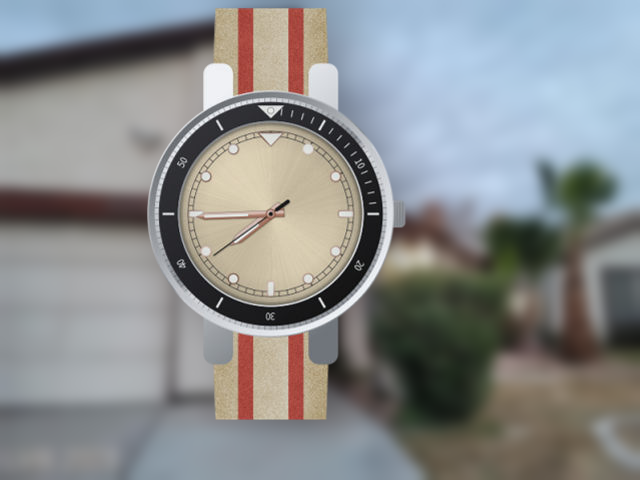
7:44:39
